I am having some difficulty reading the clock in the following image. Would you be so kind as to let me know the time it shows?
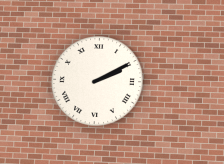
2:10
